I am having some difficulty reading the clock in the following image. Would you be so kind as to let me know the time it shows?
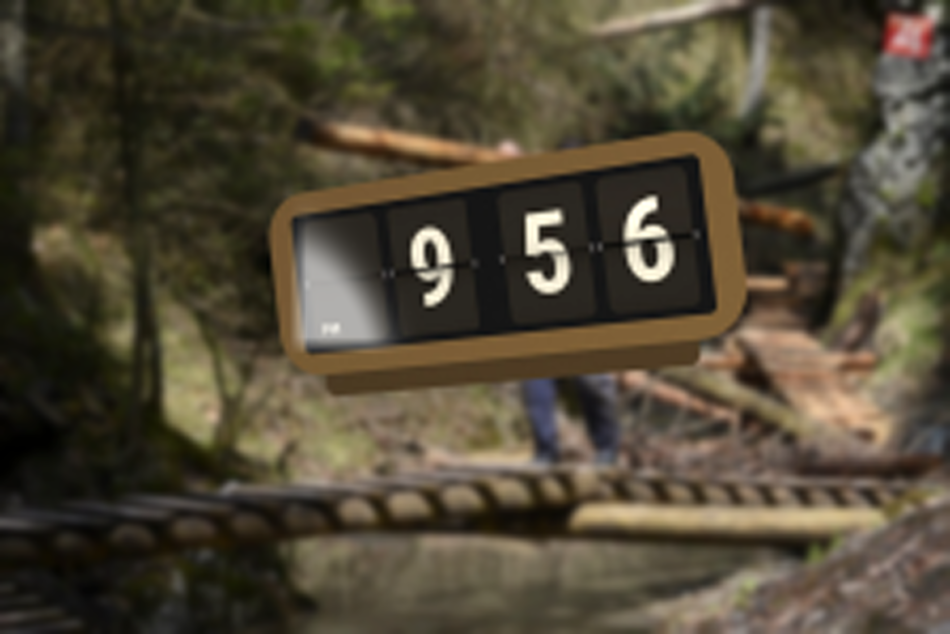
9:56
